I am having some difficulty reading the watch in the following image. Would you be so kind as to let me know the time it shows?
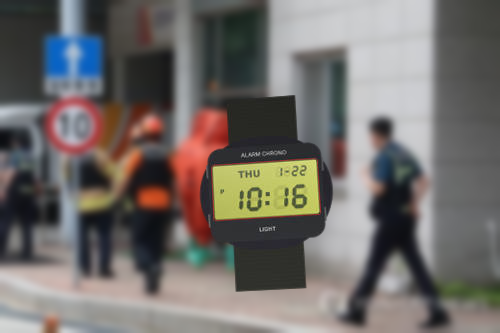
10:16
